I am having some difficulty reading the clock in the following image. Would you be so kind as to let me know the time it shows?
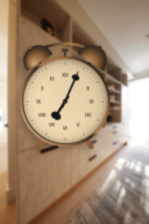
7:04
